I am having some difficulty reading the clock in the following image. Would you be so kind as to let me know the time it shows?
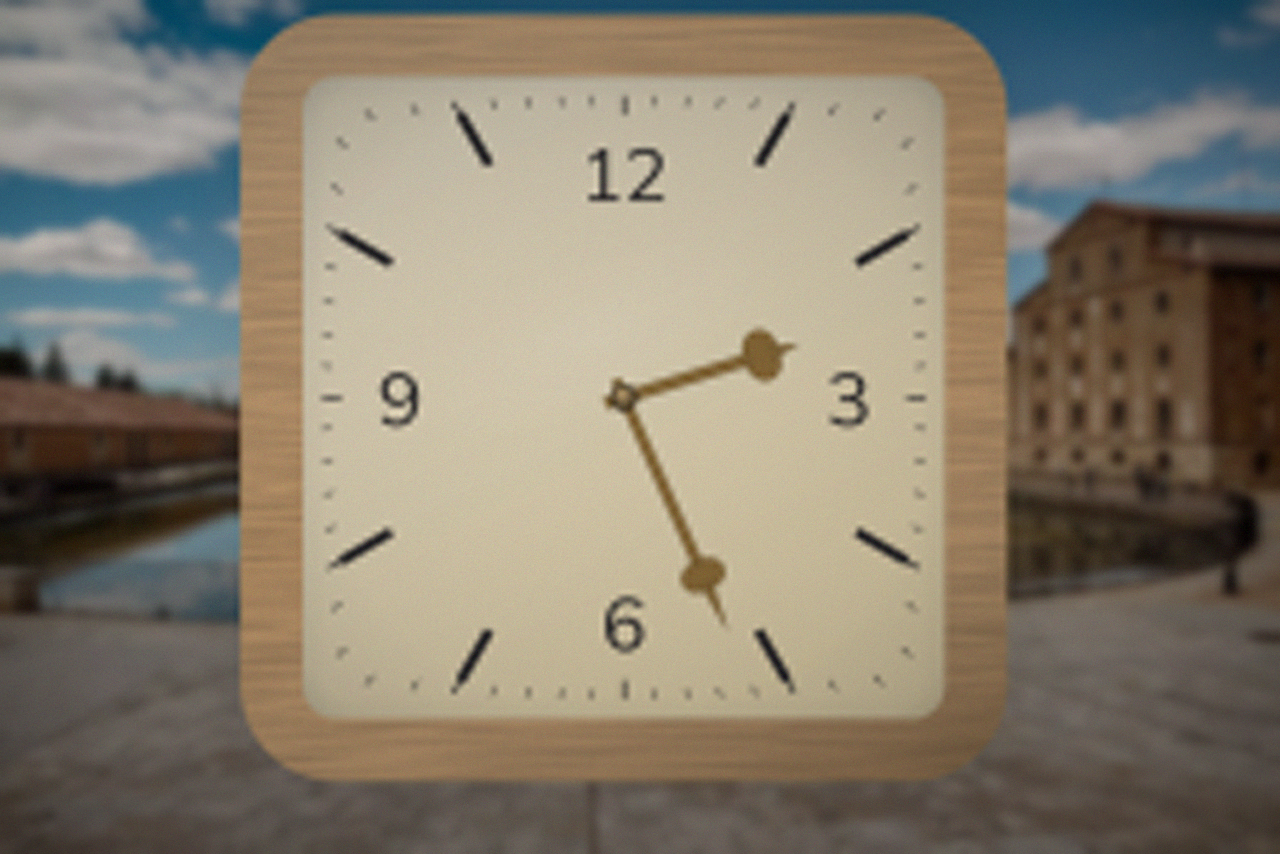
2:26
